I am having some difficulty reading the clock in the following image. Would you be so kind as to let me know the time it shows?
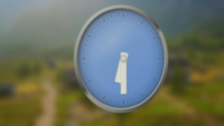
6:30
